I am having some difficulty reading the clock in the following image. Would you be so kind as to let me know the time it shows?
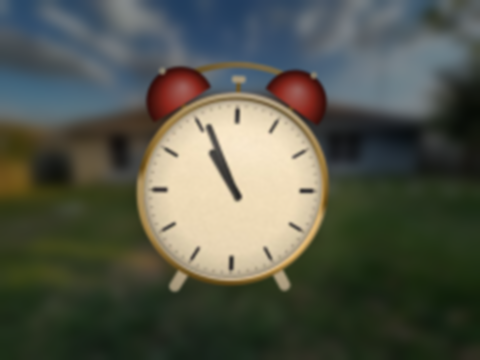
10:56
